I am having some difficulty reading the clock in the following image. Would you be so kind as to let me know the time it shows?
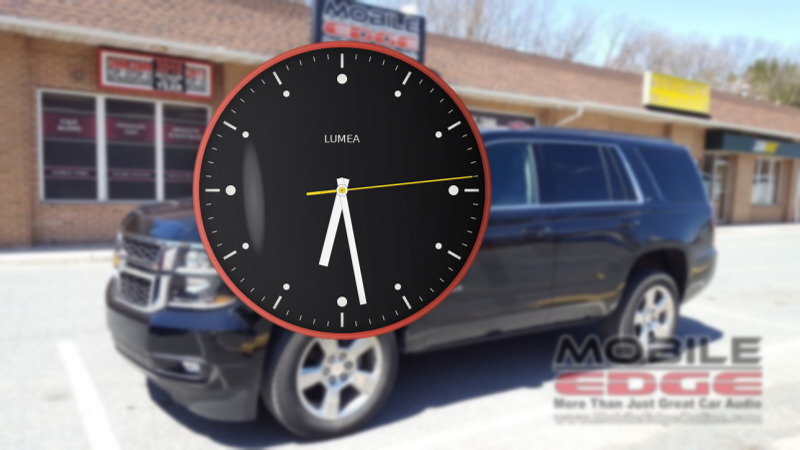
6:28:14
